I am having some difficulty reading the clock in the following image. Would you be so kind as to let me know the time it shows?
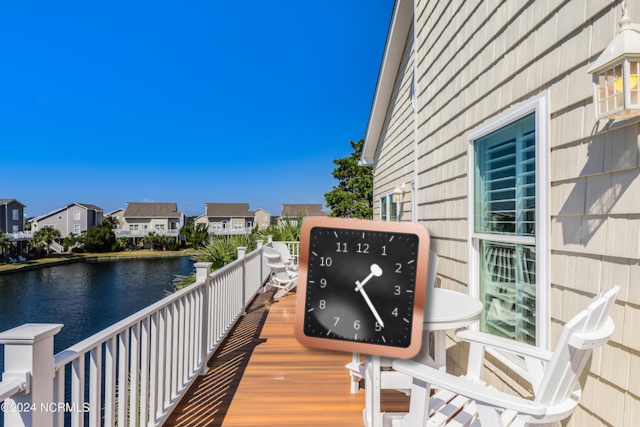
1:24
